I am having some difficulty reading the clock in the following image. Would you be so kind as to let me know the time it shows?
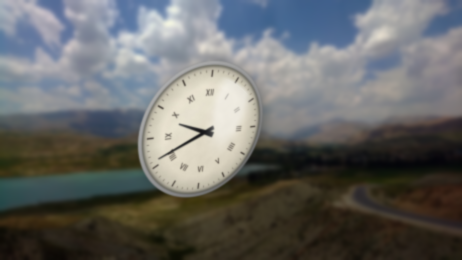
9:41
